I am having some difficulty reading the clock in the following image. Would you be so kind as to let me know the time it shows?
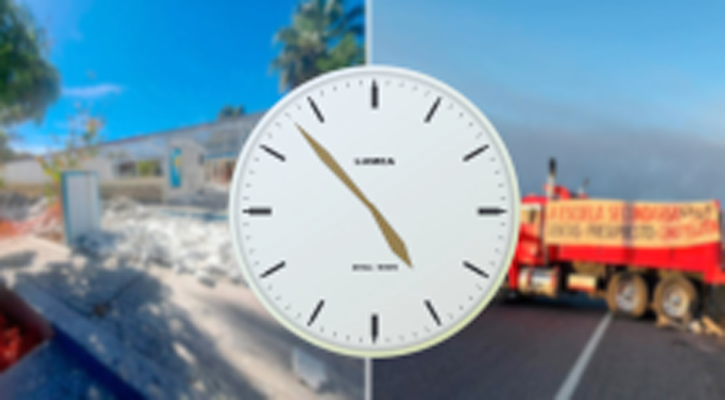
4:53
